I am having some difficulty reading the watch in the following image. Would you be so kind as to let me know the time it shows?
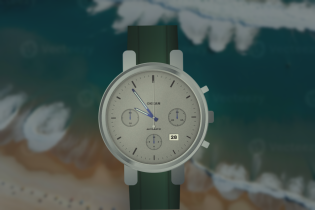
9:54
